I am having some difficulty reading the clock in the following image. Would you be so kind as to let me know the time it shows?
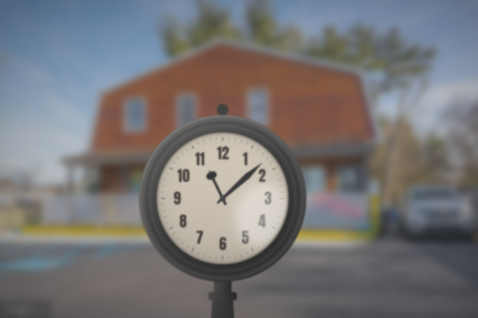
11:08
